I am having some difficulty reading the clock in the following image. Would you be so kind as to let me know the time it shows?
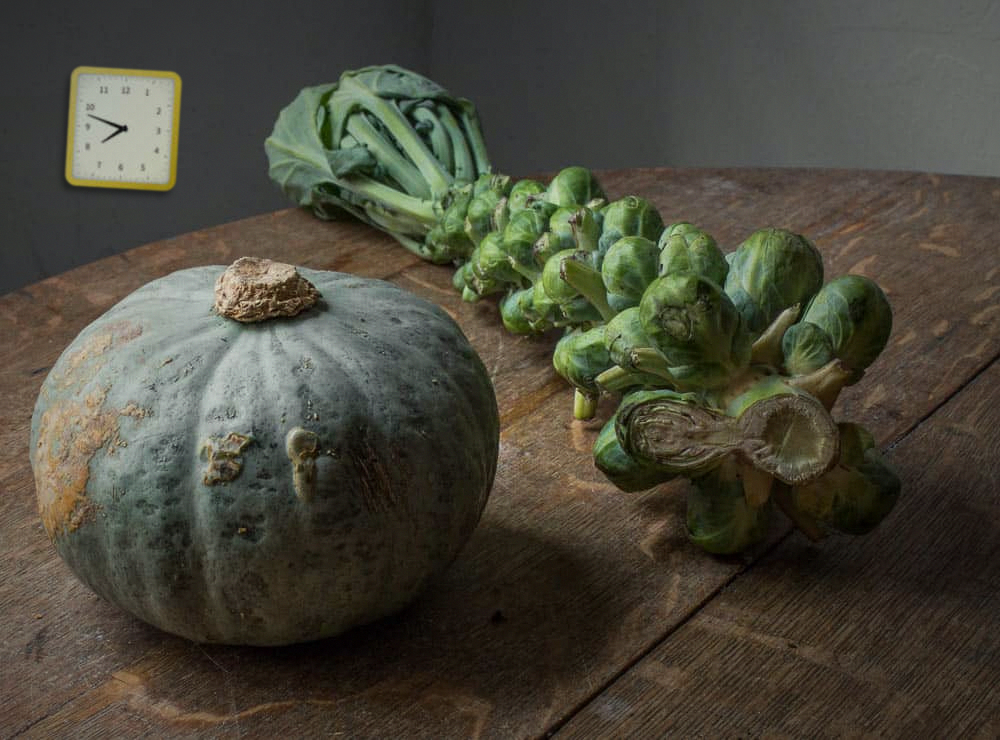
7:48
